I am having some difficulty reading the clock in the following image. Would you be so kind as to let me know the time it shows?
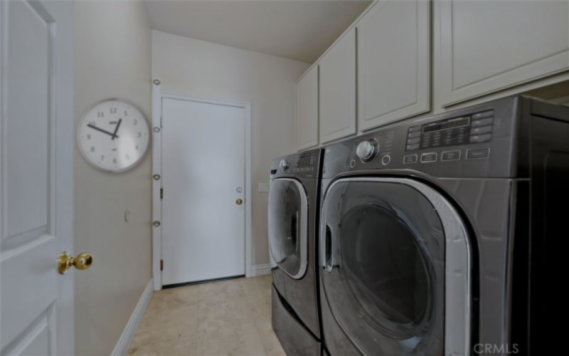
12:49
